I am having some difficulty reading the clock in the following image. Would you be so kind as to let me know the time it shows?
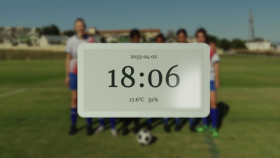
18:06
